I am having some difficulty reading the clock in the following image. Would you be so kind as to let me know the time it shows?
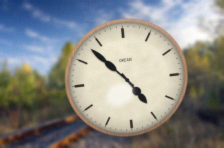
4:53
